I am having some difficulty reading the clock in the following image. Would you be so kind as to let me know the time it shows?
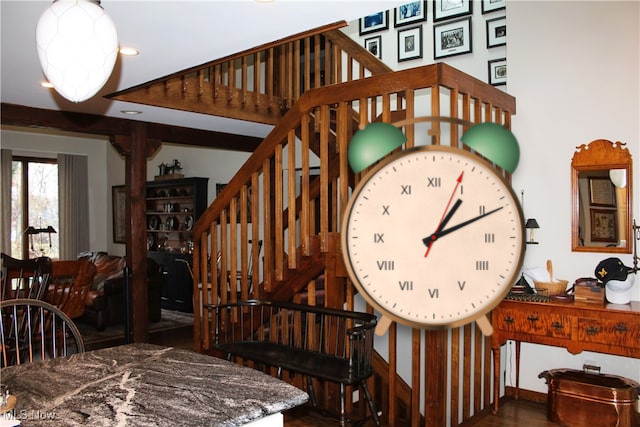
1:11:04
